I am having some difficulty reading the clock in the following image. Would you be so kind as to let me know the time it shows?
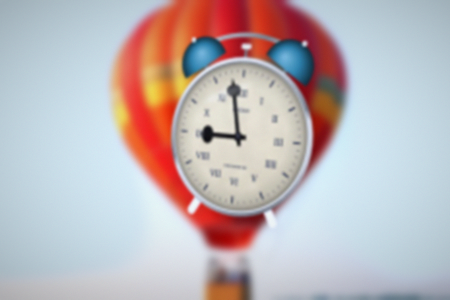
8:58
